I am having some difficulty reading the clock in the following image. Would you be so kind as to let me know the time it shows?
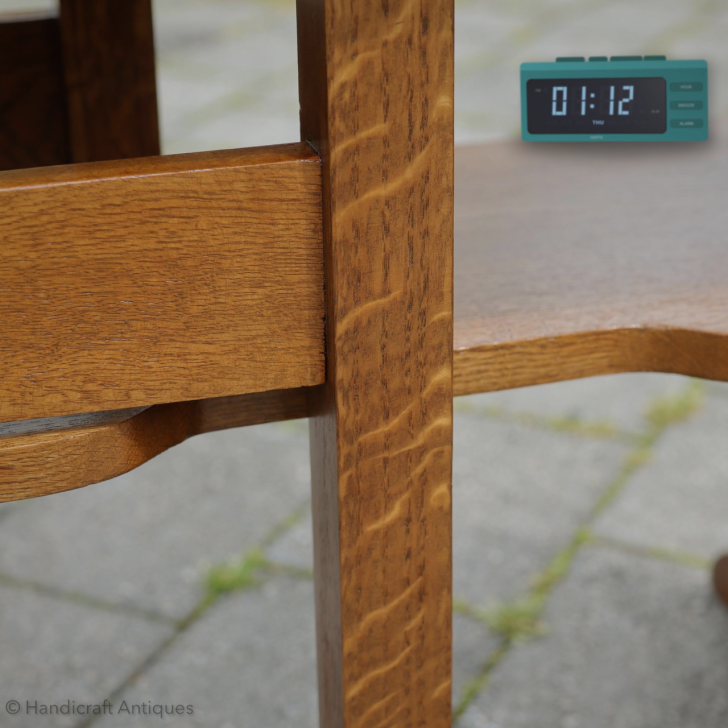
1:12
